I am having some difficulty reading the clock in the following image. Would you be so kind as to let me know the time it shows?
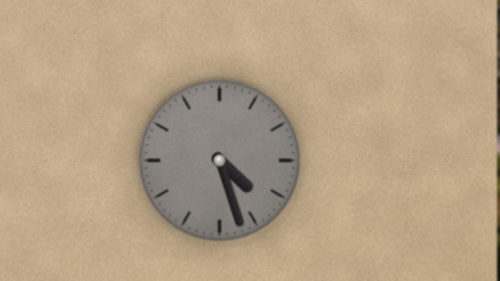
4:27
